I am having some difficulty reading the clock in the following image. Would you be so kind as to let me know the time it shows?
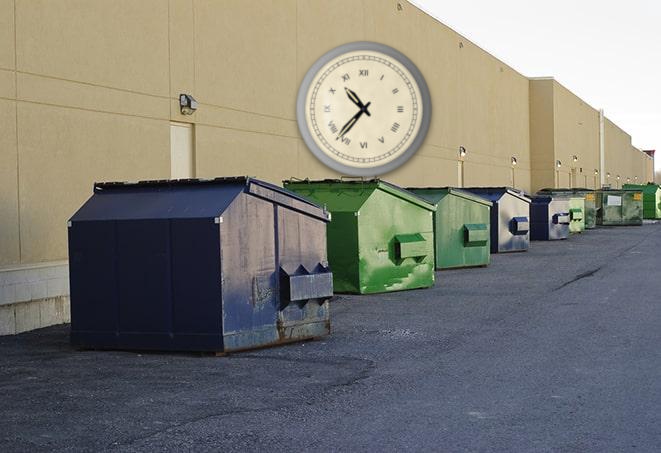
10:37
